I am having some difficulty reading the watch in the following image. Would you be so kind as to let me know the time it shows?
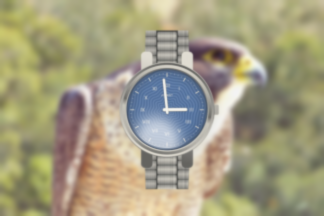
2:59
